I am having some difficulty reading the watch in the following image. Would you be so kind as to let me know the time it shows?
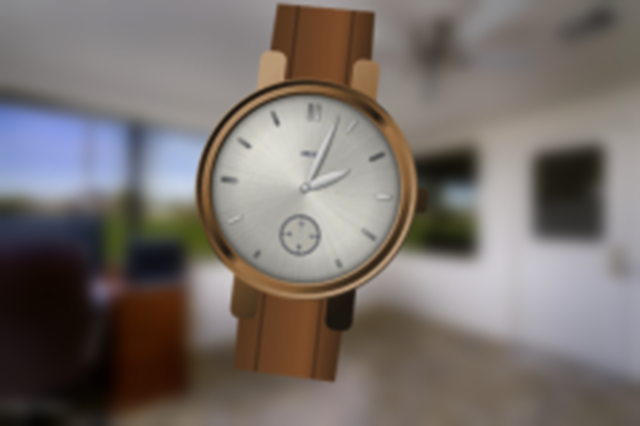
2:03
